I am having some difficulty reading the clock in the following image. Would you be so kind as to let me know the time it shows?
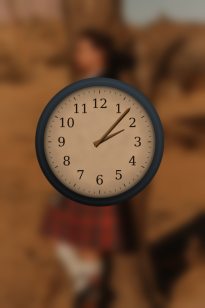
2:07
